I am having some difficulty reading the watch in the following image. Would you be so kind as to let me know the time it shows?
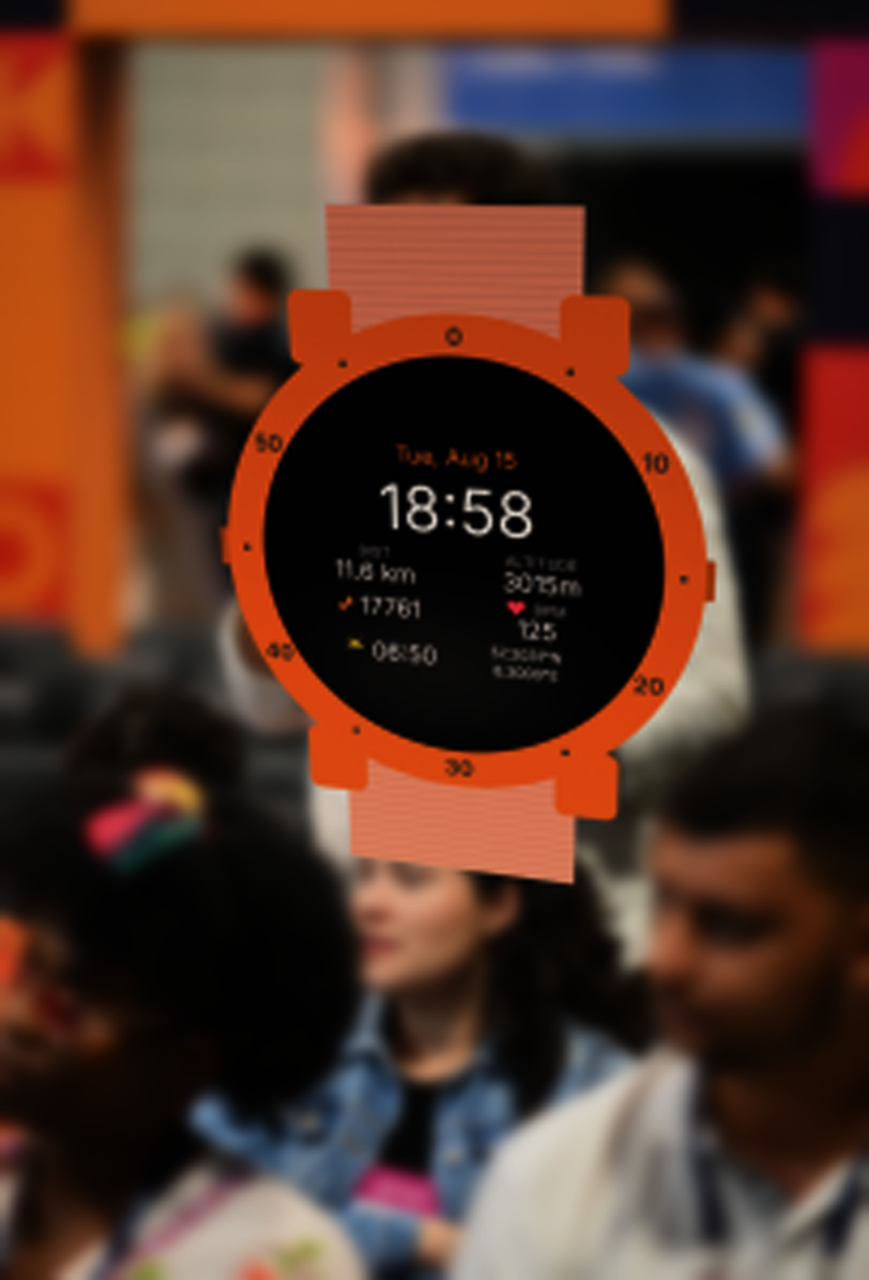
18:58
